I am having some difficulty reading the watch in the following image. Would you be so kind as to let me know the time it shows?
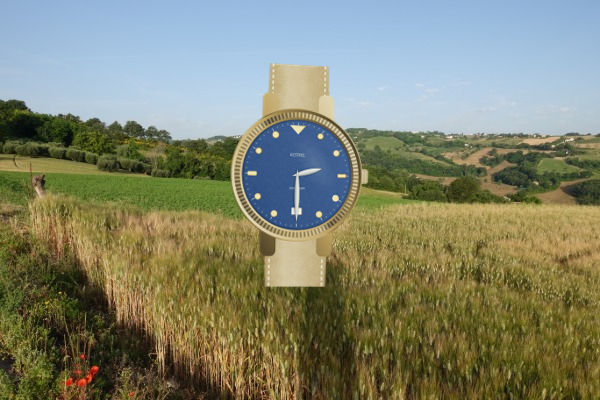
2:30
